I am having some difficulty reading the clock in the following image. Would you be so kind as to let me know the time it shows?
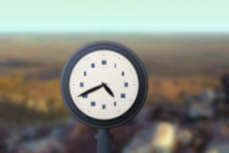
4:41
